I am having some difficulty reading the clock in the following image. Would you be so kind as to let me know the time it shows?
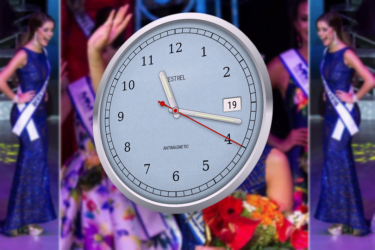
11:17:20
